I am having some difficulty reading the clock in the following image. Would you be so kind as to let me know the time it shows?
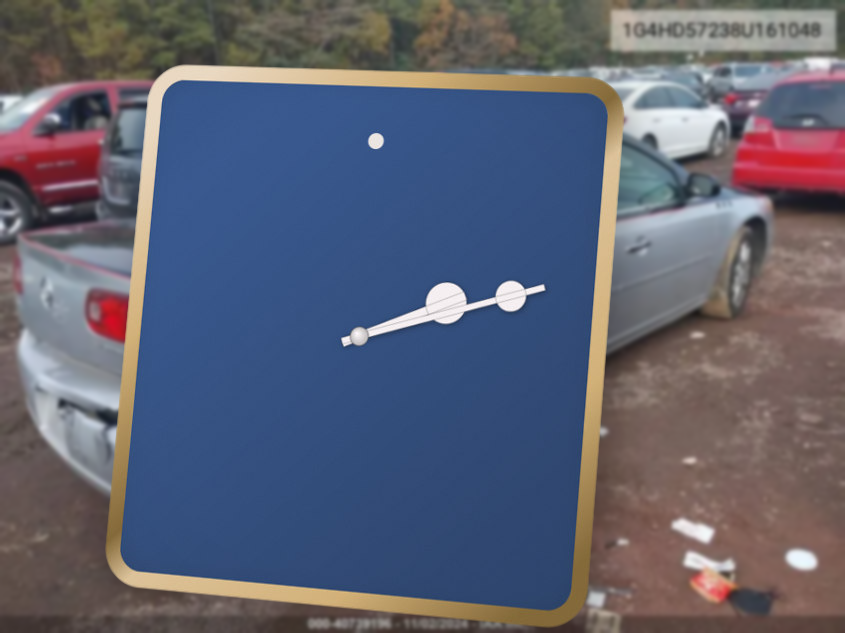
2:12
